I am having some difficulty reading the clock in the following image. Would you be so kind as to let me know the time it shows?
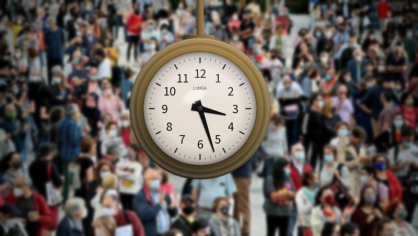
3:27
